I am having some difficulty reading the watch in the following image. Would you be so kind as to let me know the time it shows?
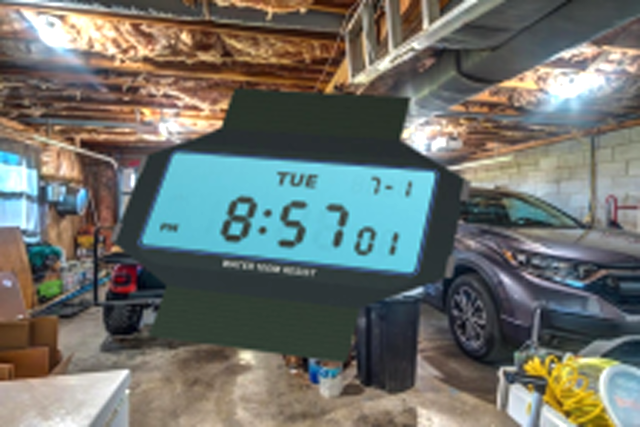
8:57:01
